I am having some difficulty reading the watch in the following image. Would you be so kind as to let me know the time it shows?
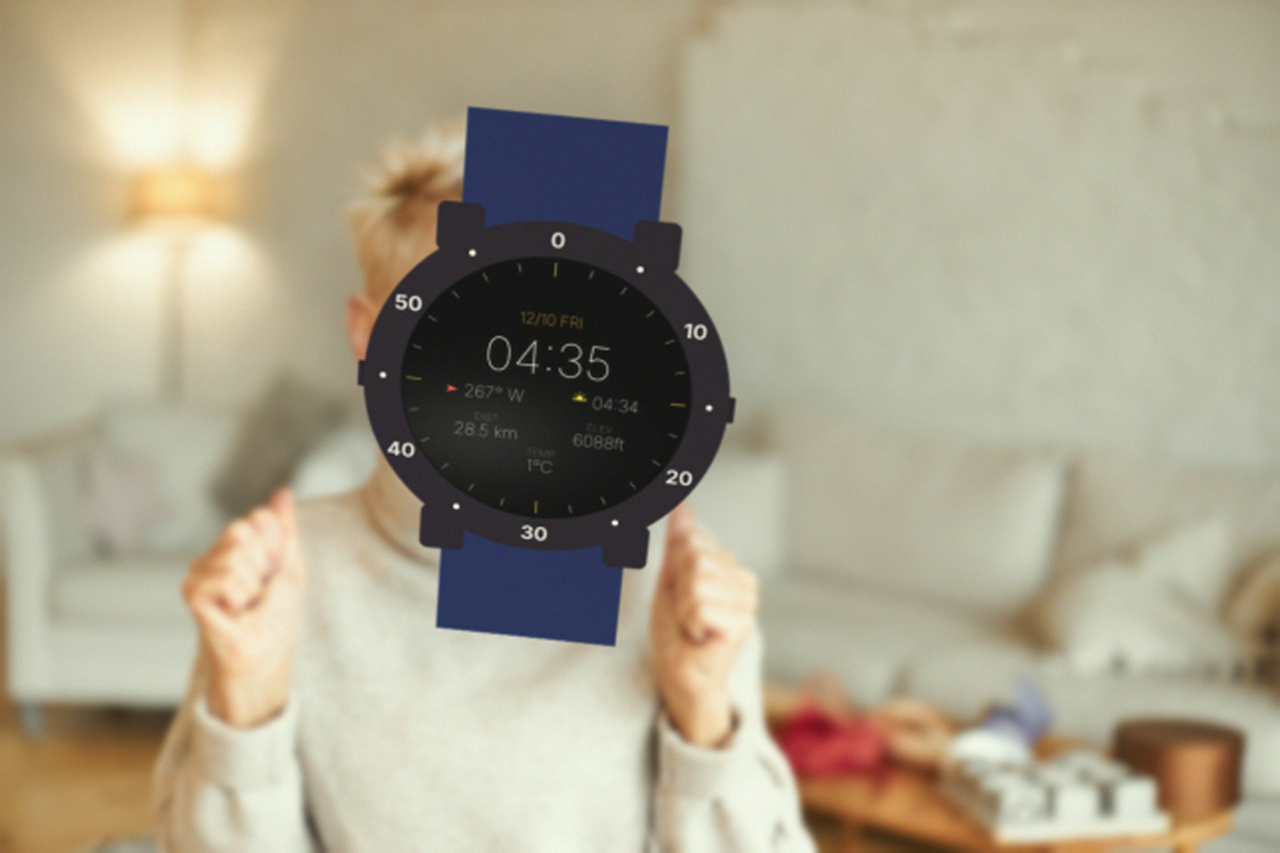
4:35
